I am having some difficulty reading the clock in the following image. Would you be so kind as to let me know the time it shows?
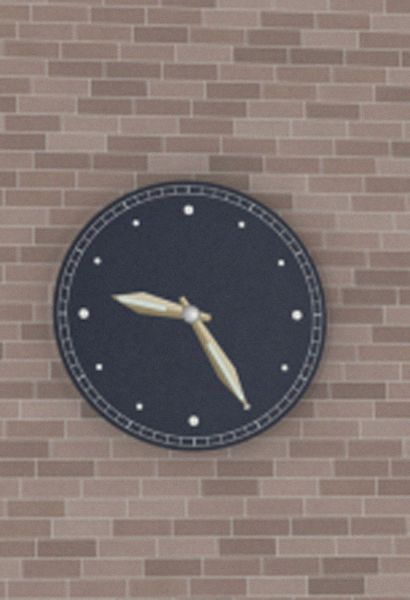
9:25
